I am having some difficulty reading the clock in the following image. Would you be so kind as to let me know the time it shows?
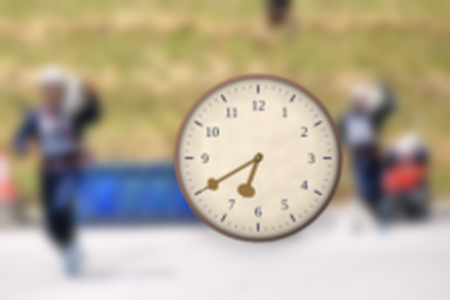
6:40
